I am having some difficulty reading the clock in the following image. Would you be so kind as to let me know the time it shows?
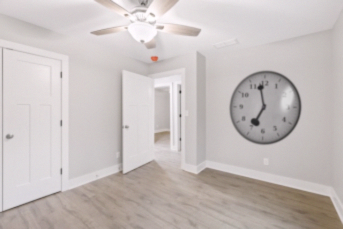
6:58
